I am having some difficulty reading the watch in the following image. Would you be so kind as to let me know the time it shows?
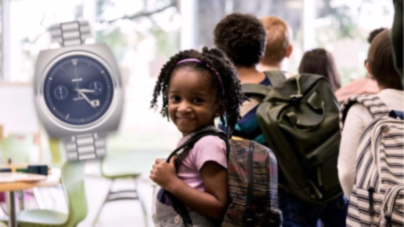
3:24
